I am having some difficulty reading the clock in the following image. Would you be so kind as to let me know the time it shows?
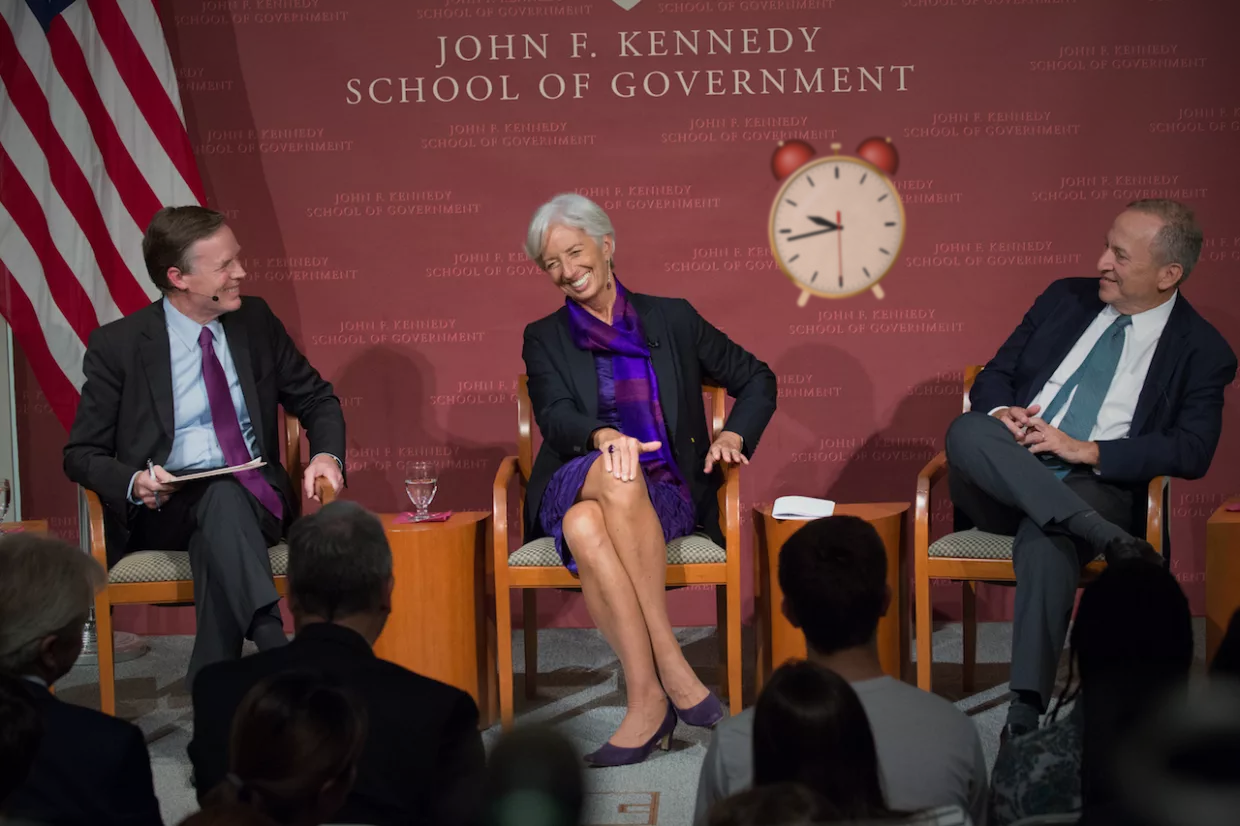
9:43:30
